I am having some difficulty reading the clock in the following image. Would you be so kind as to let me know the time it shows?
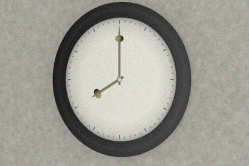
8:00
